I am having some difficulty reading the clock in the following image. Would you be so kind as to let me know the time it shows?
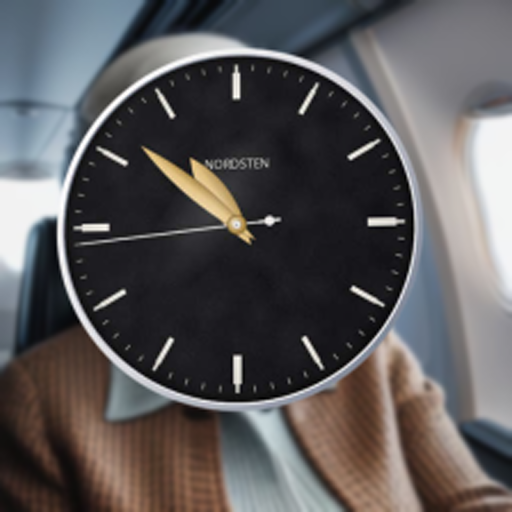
10:51:44
